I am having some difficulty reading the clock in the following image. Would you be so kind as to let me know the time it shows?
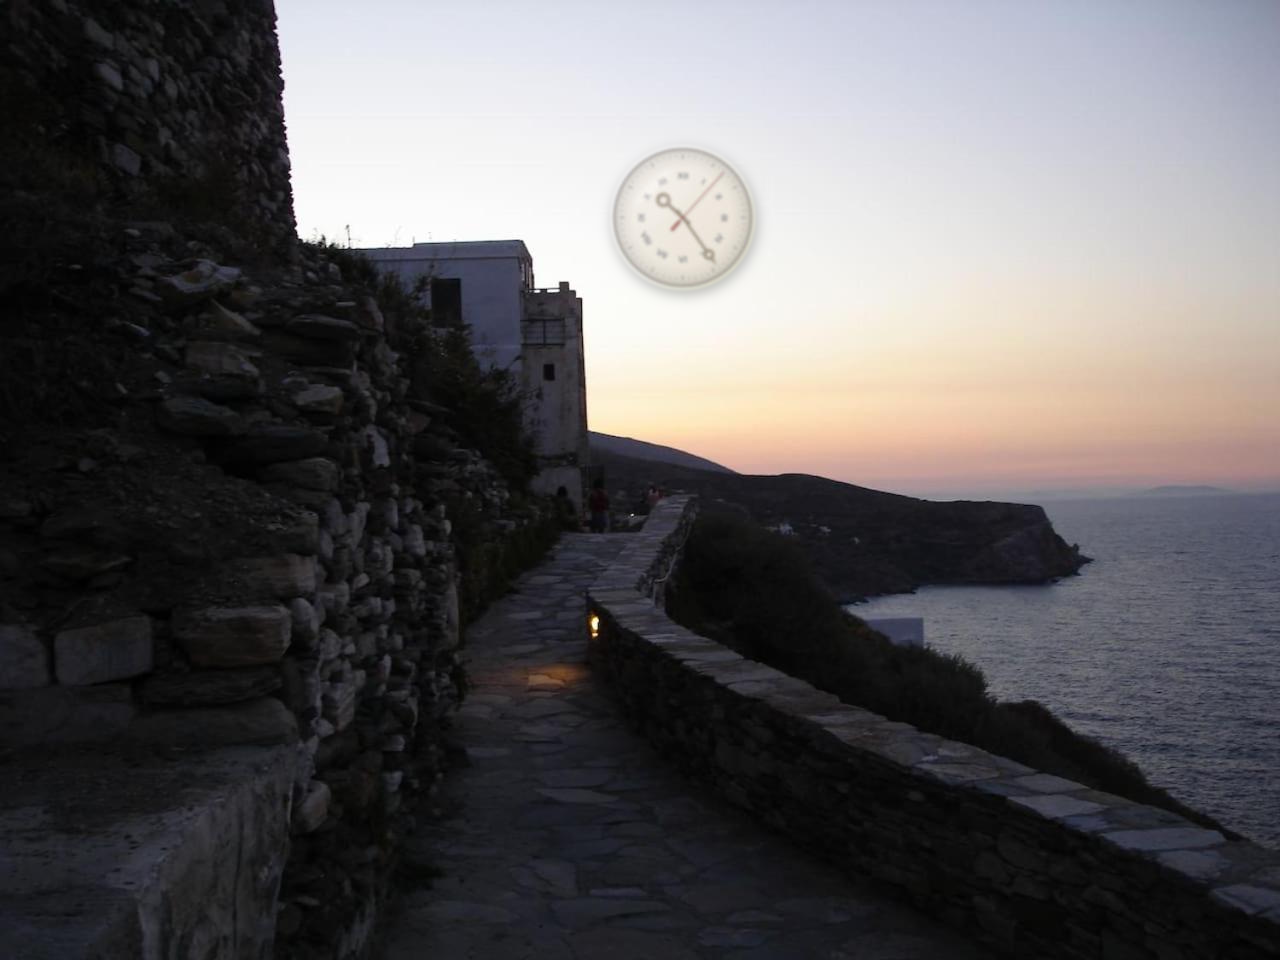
10:24:07
